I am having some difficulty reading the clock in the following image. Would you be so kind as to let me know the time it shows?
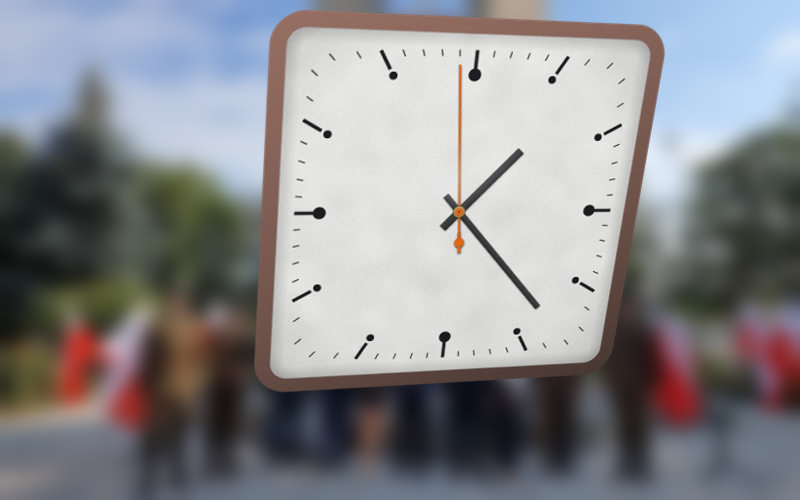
1:22:59
